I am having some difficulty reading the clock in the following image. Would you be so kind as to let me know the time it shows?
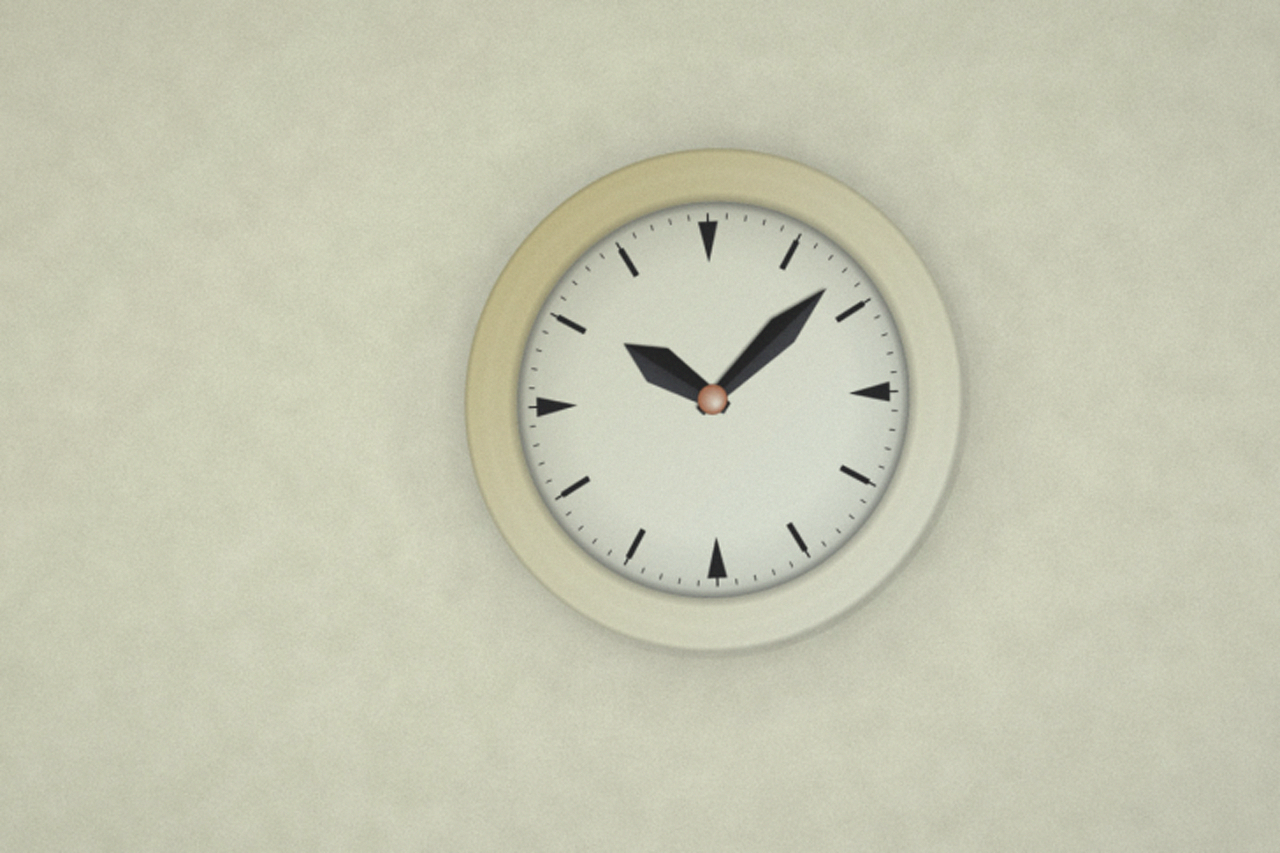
10:08
